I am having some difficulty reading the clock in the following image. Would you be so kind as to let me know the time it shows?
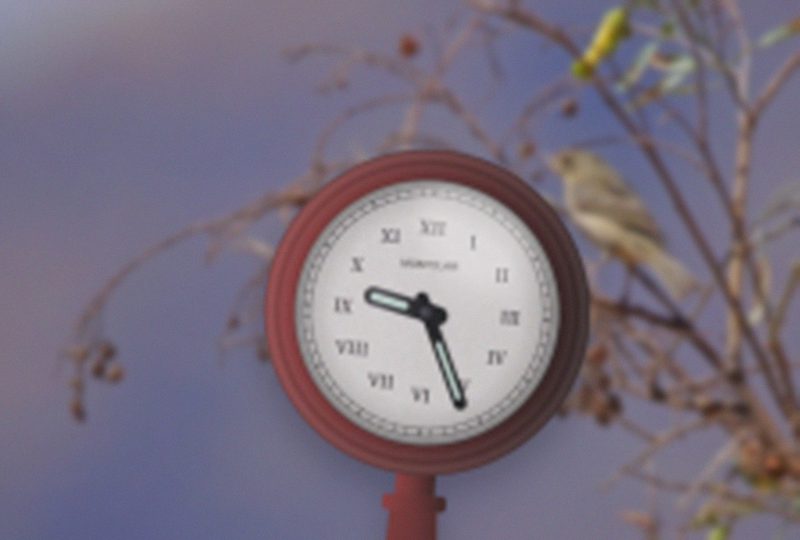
9:26
